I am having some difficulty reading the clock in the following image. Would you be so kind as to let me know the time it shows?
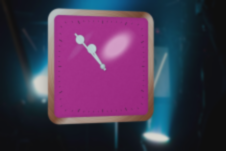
10:53
